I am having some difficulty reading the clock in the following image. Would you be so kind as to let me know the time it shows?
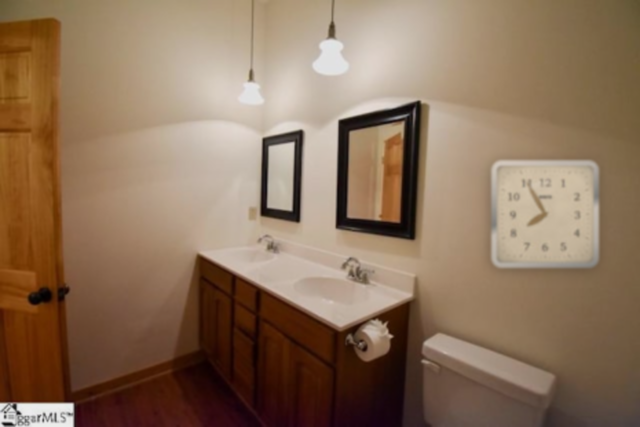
7:55
